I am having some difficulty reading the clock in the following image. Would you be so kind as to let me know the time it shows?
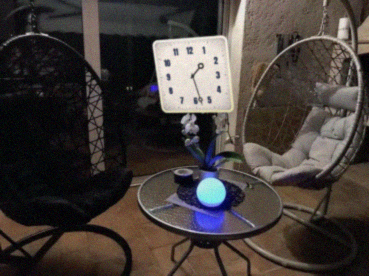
1:28
